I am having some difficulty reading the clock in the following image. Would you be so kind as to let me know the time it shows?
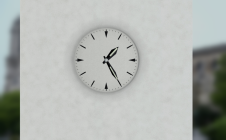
1:25
